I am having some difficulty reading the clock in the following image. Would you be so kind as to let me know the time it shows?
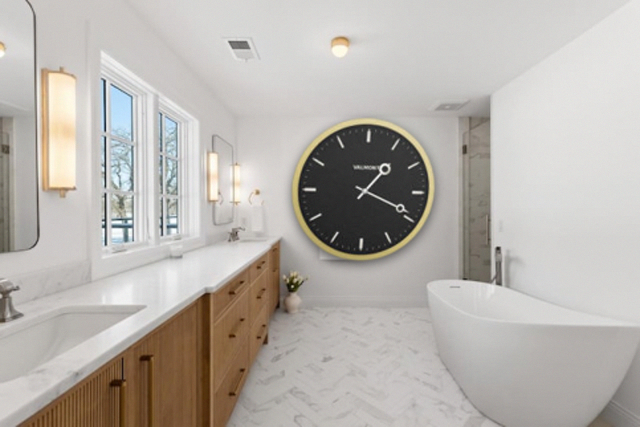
1:19
